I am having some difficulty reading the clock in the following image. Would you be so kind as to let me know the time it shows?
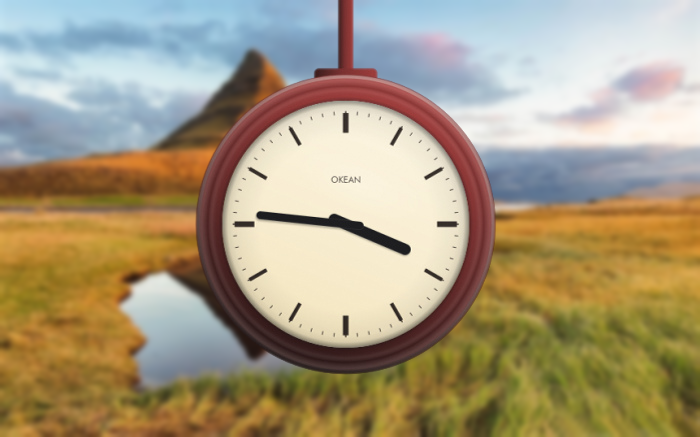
3:46
